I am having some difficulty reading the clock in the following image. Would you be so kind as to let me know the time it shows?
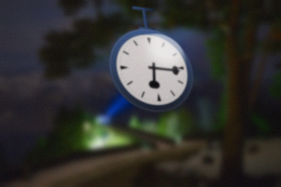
6:16
